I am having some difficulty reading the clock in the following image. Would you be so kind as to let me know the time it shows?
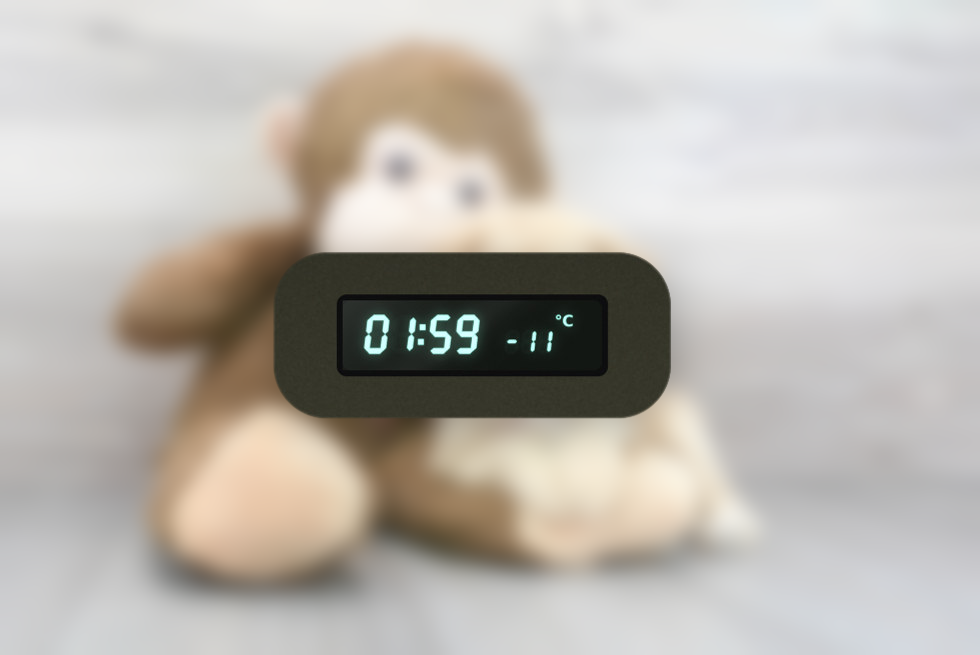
1:59
